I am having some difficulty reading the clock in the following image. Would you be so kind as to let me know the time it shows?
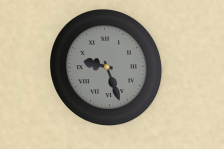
9:27
